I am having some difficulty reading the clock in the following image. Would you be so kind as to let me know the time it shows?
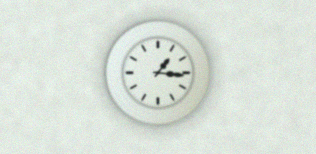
1:16
